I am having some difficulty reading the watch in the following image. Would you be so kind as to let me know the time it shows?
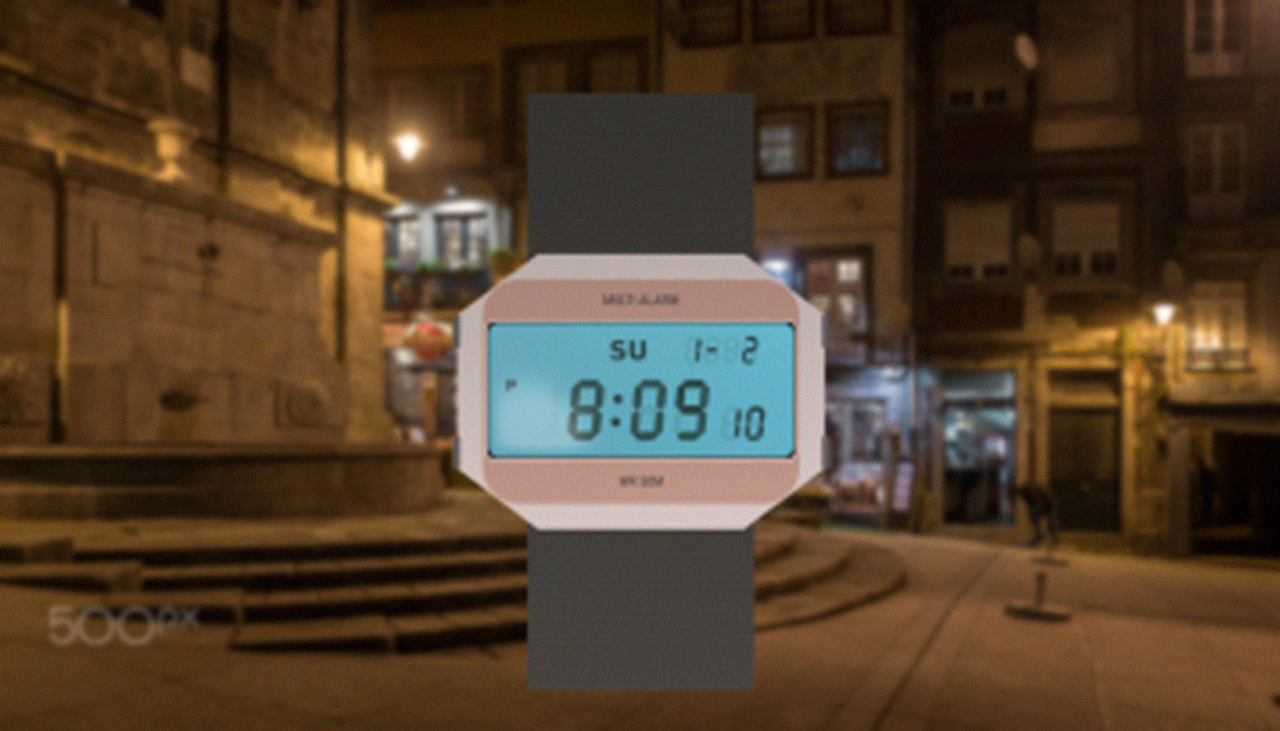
8:09:10
